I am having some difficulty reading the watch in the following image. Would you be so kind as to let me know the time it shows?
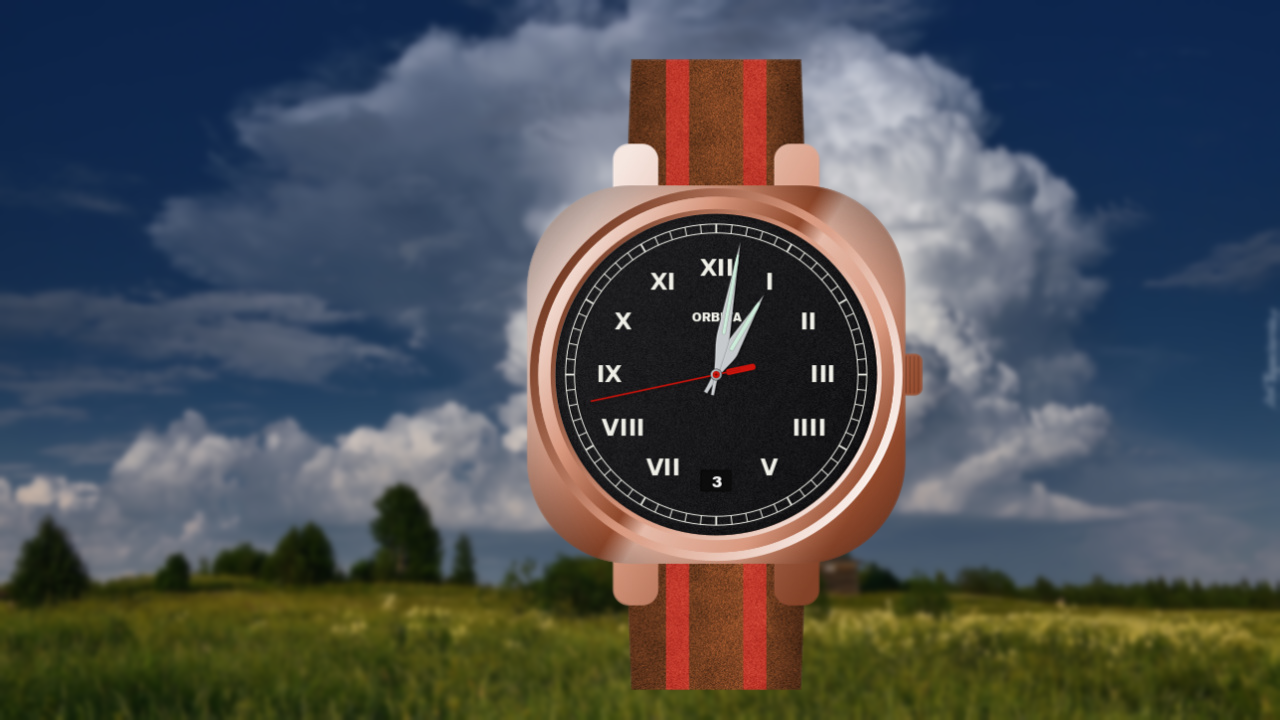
1:01:43
